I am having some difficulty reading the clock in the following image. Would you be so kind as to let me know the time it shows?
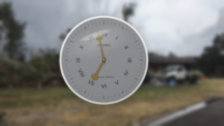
6:58
